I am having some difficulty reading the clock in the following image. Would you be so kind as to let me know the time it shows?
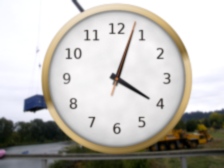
4:03:03
